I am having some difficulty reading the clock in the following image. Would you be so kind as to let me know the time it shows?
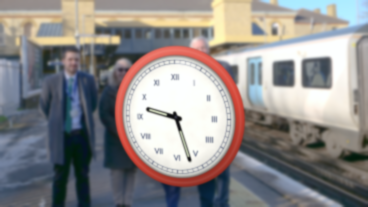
9:27
